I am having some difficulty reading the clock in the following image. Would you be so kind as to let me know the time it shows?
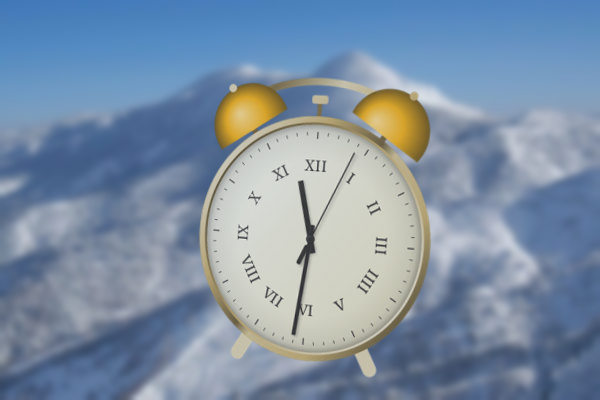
11:31:04
